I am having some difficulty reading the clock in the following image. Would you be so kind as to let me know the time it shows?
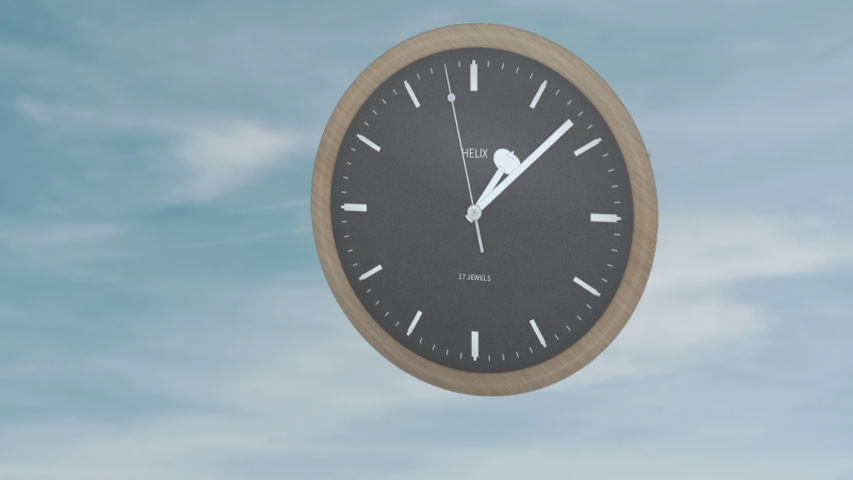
1:07:58
